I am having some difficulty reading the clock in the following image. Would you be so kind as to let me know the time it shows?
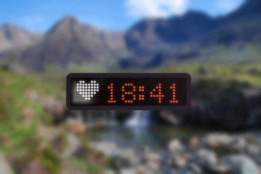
18:41
